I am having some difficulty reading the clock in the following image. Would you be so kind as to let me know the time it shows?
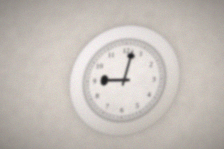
9:02
